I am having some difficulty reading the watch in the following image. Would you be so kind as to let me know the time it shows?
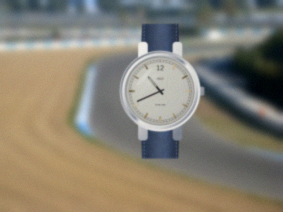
10:41
